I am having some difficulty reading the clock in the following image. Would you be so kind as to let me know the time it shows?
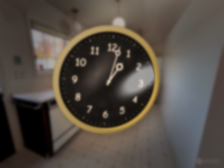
1:02
